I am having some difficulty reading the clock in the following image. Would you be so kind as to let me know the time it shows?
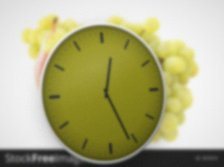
12:26
